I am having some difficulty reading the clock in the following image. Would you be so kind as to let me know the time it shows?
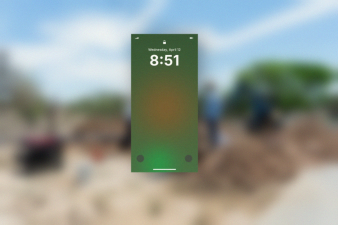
8:51
